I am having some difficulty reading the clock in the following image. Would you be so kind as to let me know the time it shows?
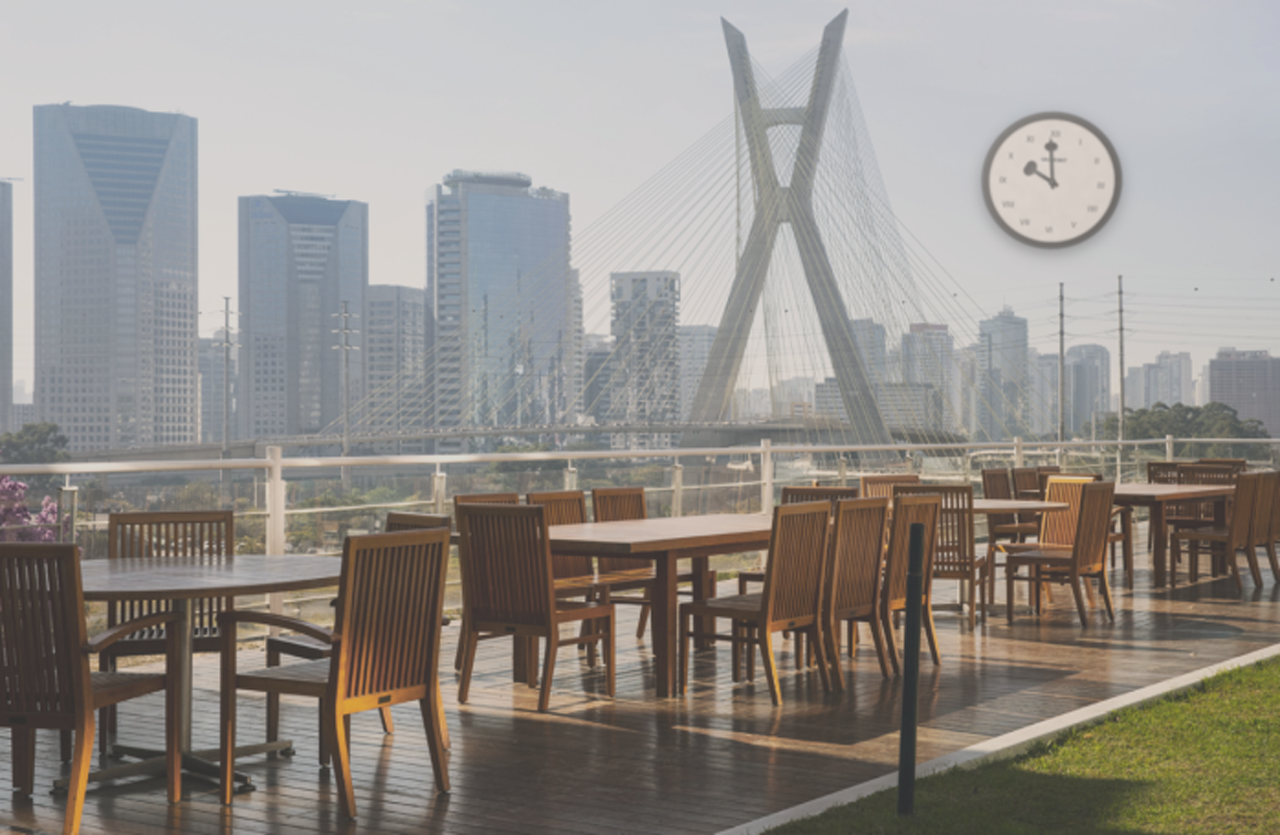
9:59
